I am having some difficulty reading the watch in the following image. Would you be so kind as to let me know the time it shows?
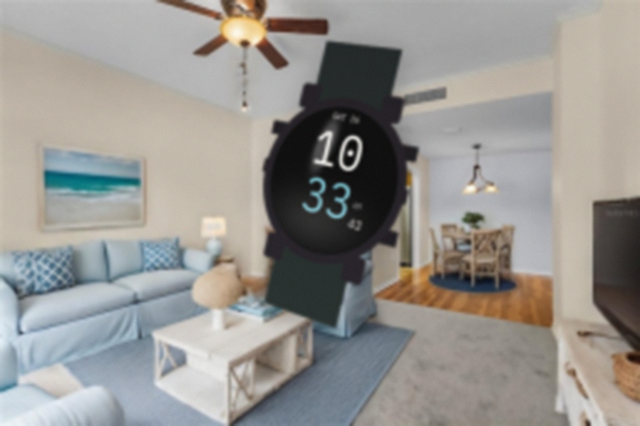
10:33
